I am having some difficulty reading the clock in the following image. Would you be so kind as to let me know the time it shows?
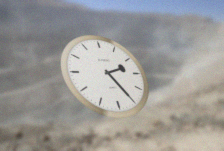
2:25
